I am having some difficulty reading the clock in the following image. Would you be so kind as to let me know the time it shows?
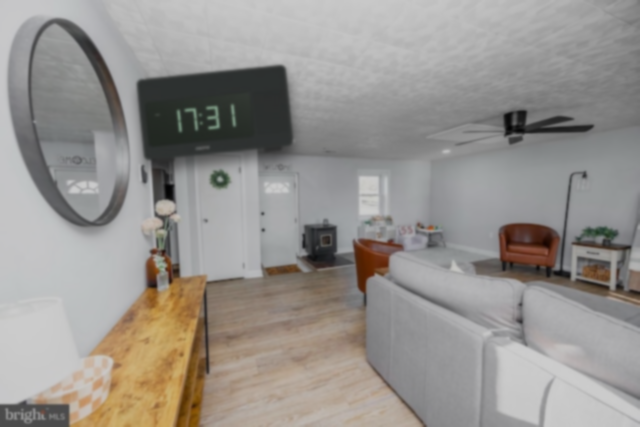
17:31
